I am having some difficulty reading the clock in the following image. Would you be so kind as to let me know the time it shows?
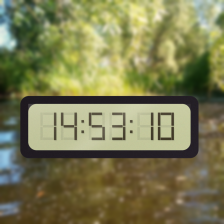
14:53:10
